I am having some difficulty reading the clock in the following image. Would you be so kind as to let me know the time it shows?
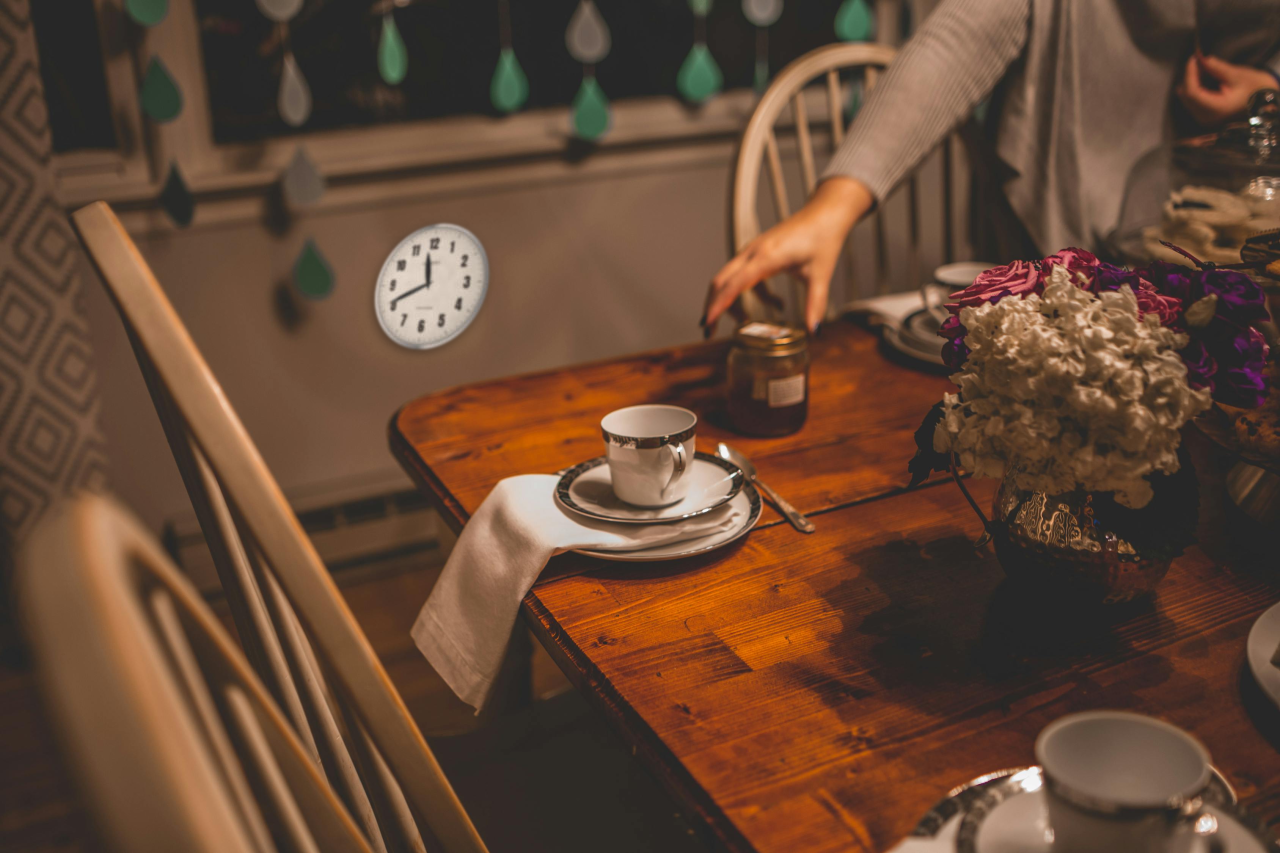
11:41
